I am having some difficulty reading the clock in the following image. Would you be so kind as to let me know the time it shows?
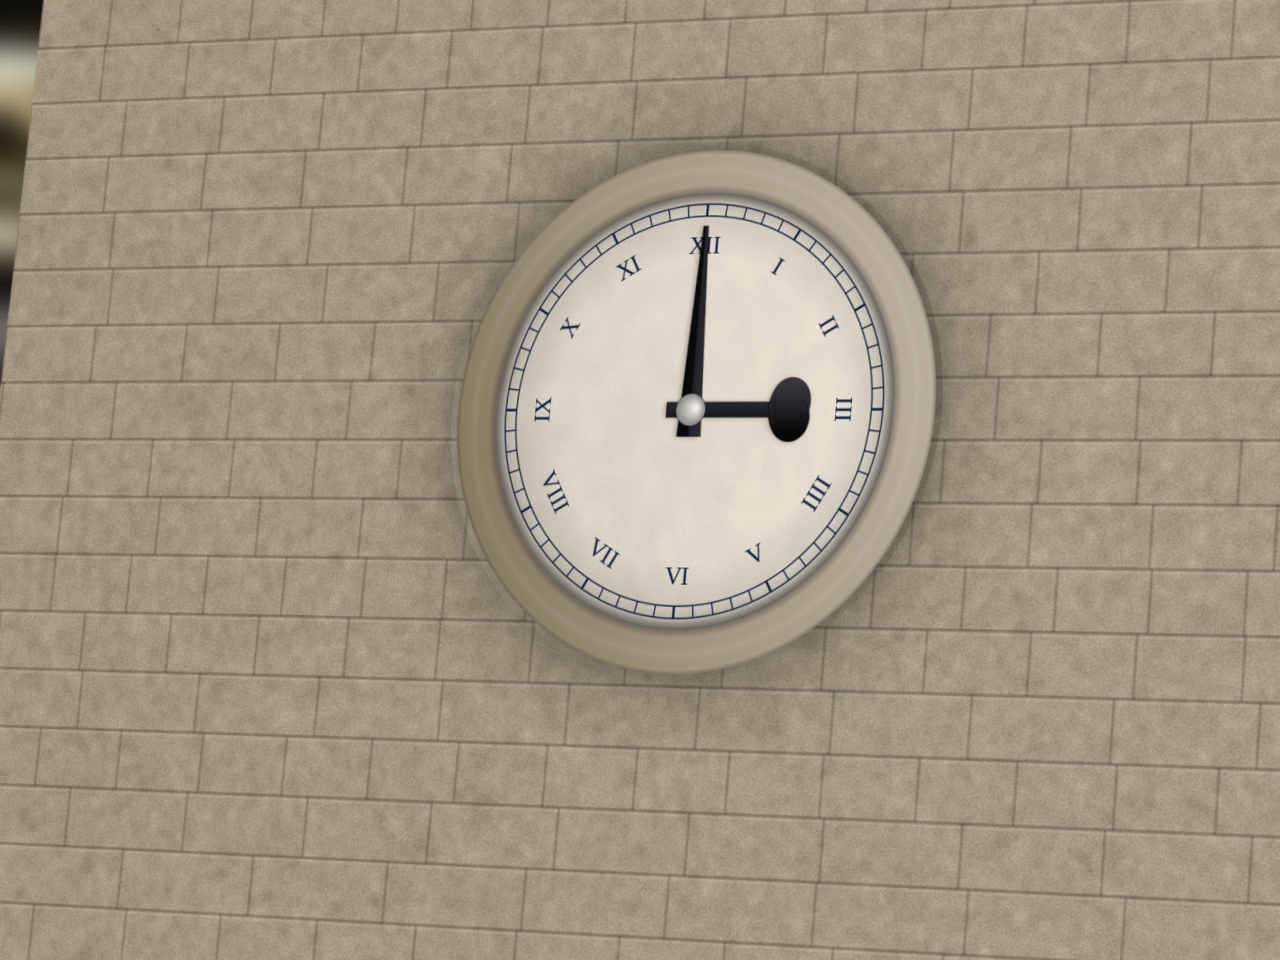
3:00
